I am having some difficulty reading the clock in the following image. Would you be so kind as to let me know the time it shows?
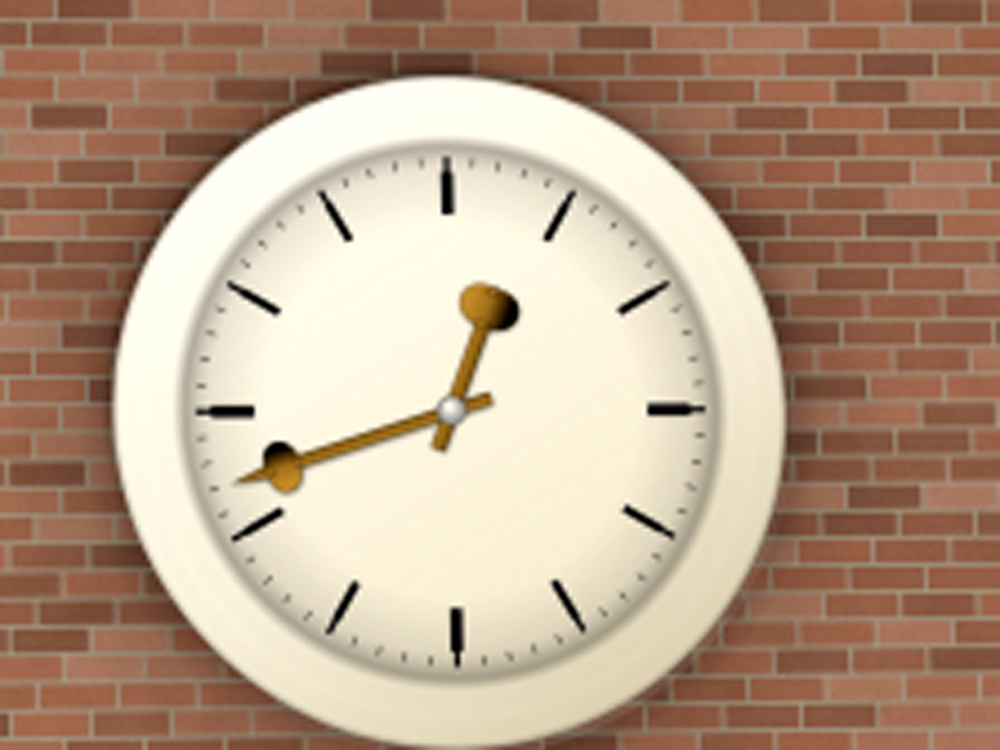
12:42
